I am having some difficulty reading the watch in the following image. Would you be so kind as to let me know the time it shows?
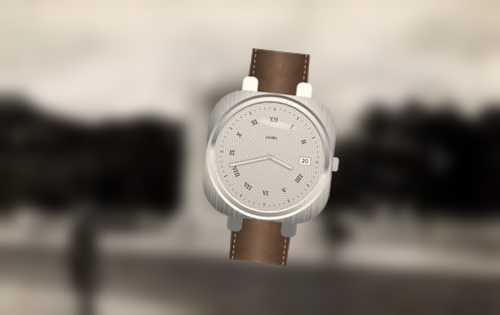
3:42
